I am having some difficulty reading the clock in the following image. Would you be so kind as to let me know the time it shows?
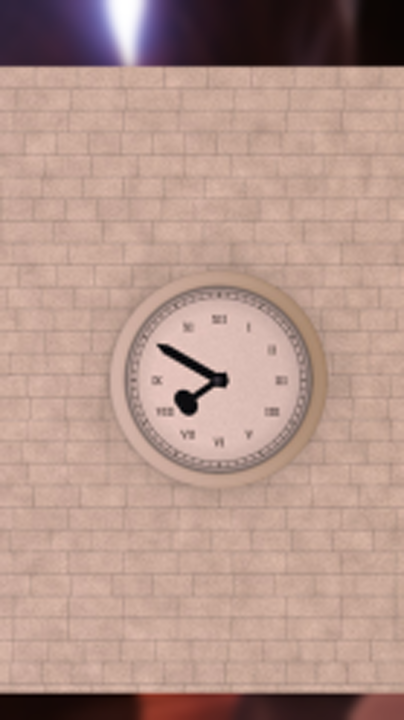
7:50
